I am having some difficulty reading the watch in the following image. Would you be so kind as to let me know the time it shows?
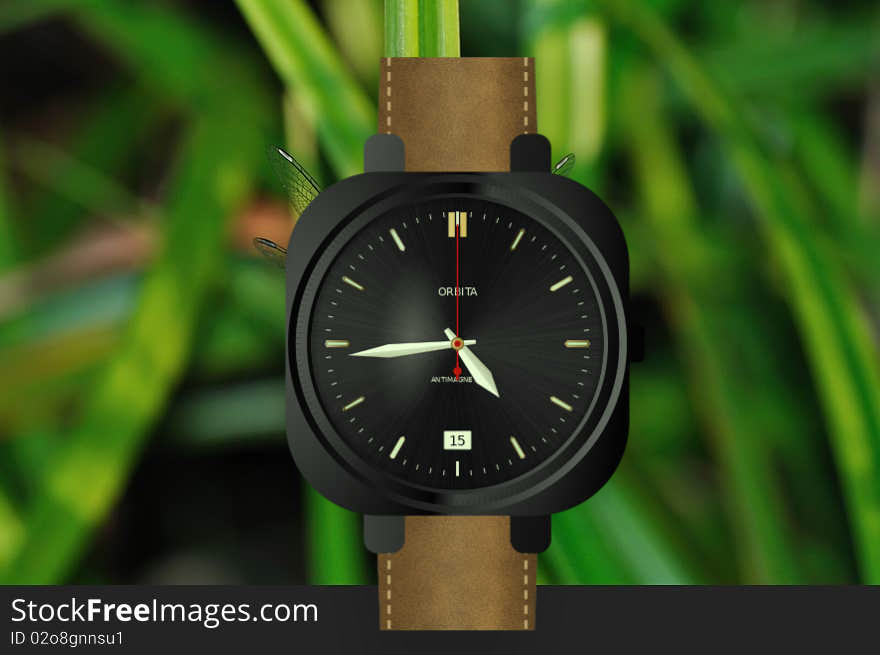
4:44:00
